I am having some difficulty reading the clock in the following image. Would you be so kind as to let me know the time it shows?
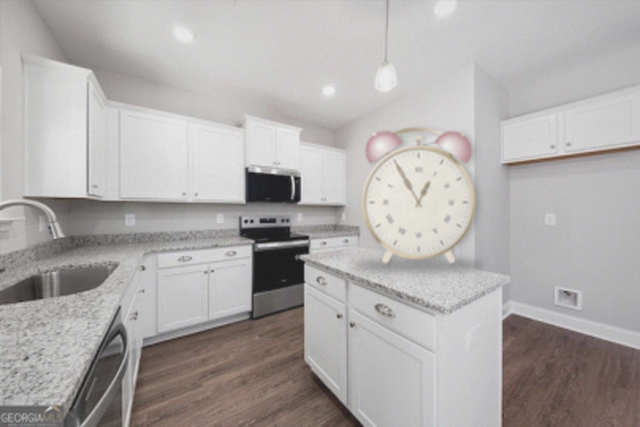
12:55
